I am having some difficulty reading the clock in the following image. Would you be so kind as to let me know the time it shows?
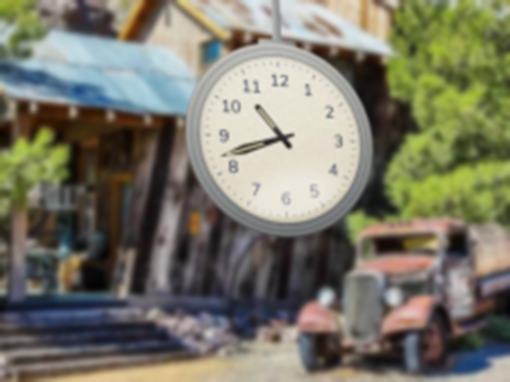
10:42
